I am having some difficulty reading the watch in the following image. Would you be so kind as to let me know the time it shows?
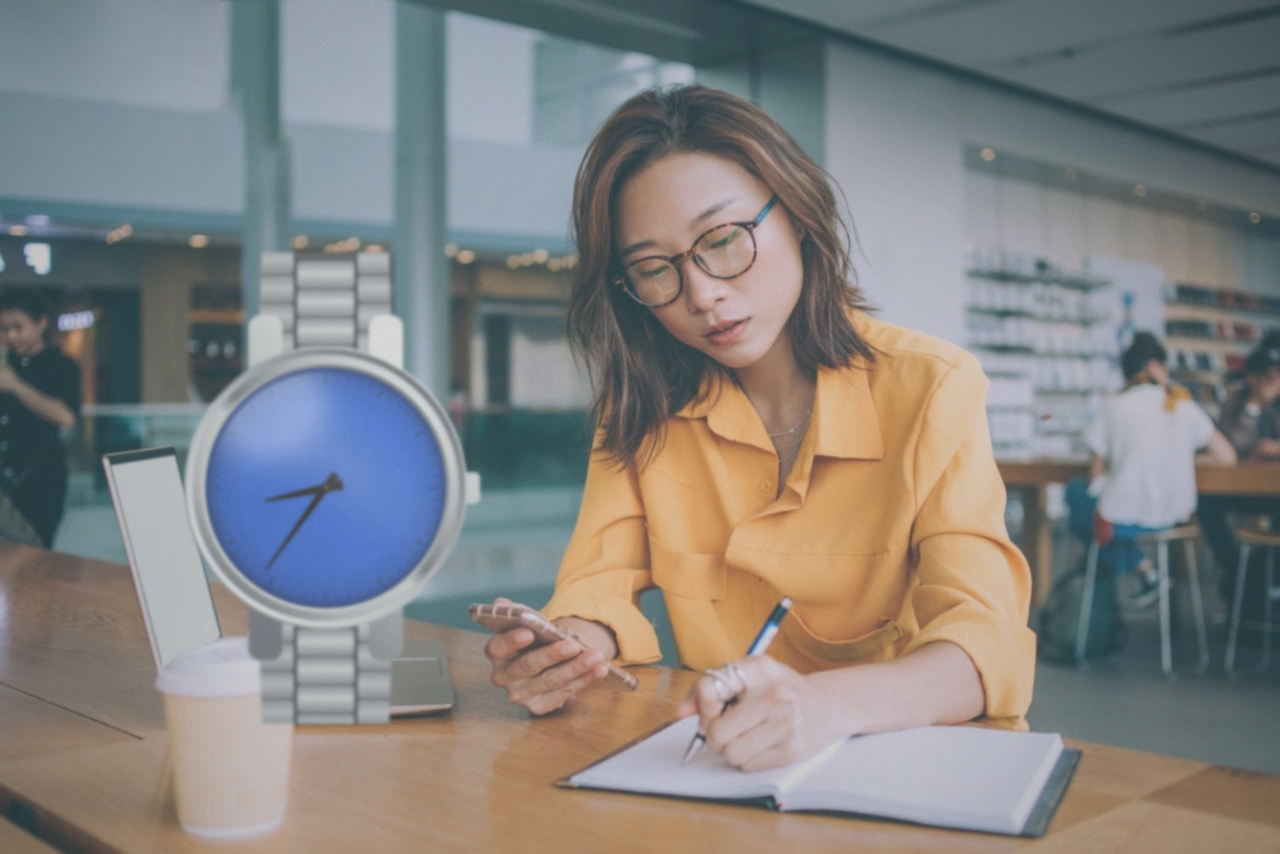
8:36
